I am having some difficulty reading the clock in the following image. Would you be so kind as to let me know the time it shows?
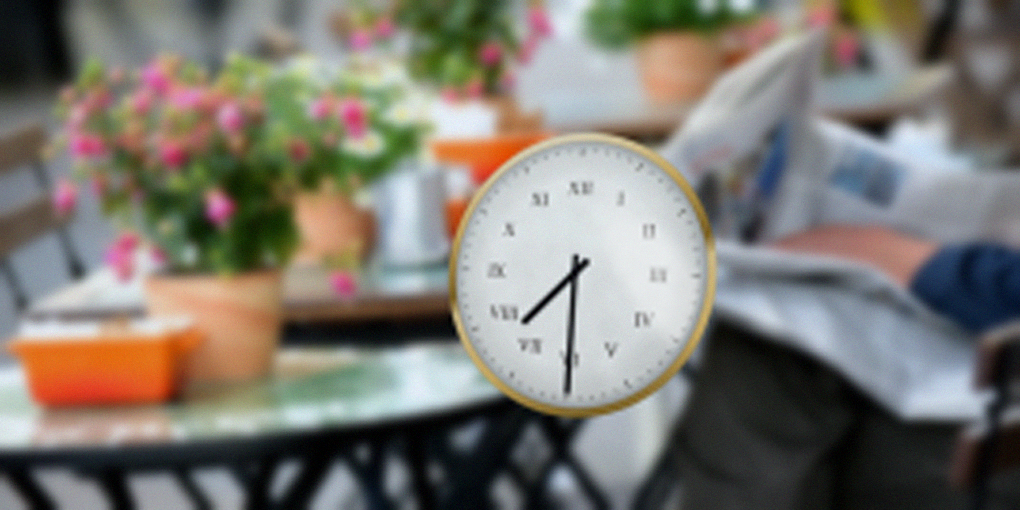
7:30
